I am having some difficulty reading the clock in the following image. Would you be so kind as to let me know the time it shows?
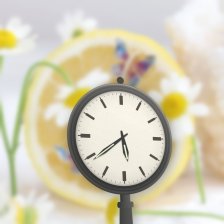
5:39
